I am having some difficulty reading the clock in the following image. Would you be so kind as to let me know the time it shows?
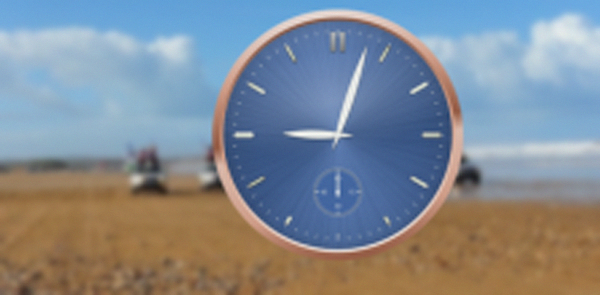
9:03
